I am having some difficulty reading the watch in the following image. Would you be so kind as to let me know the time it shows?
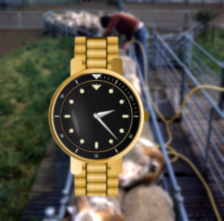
2:23
